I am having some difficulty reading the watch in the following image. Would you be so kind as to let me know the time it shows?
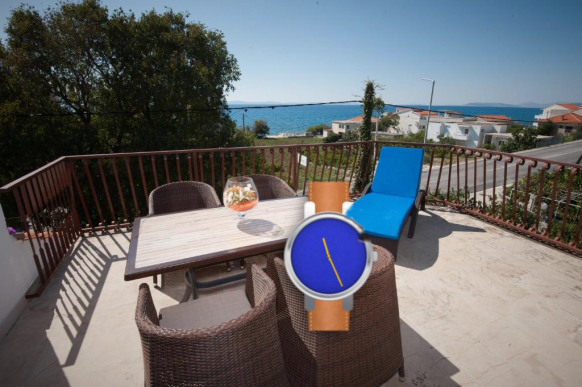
11:26
